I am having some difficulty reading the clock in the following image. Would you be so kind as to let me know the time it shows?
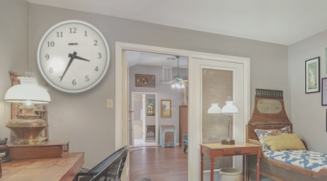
3:35
